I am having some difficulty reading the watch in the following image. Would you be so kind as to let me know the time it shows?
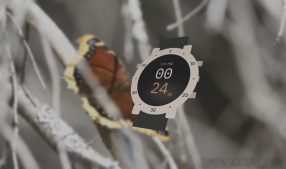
0:24
